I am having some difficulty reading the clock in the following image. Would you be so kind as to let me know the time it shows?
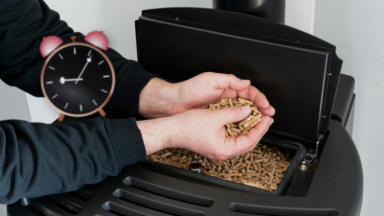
9:06
